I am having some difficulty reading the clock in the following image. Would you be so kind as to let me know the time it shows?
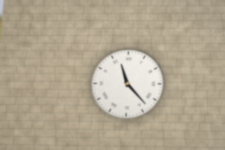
11:23
